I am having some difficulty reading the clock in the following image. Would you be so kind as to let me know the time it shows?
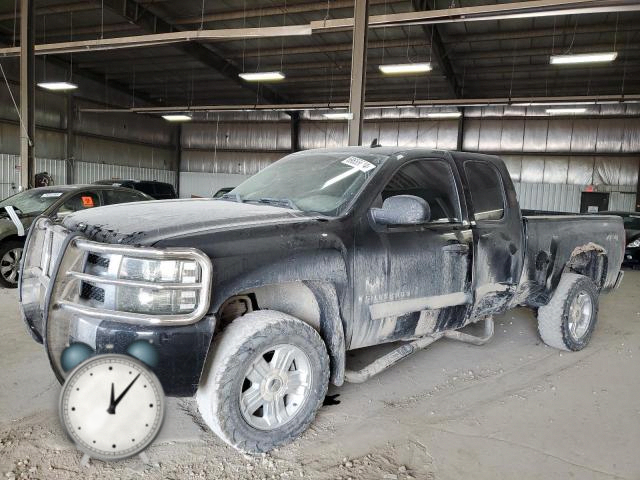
12:07
